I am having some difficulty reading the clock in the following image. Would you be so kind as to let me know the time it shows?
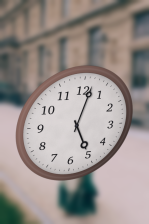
5:02
